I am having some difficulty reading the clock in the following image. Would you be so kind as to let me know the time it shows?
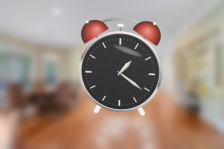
1:21
